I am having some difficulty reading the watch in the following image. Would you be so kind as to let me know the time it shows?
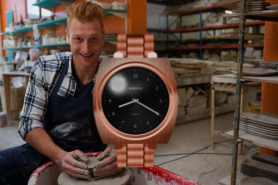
8:20
